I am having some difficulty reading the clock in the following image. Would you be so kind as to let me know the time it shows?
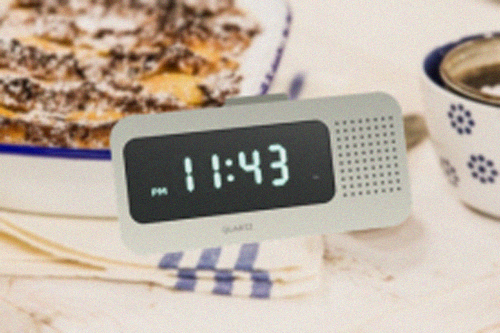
11:43
